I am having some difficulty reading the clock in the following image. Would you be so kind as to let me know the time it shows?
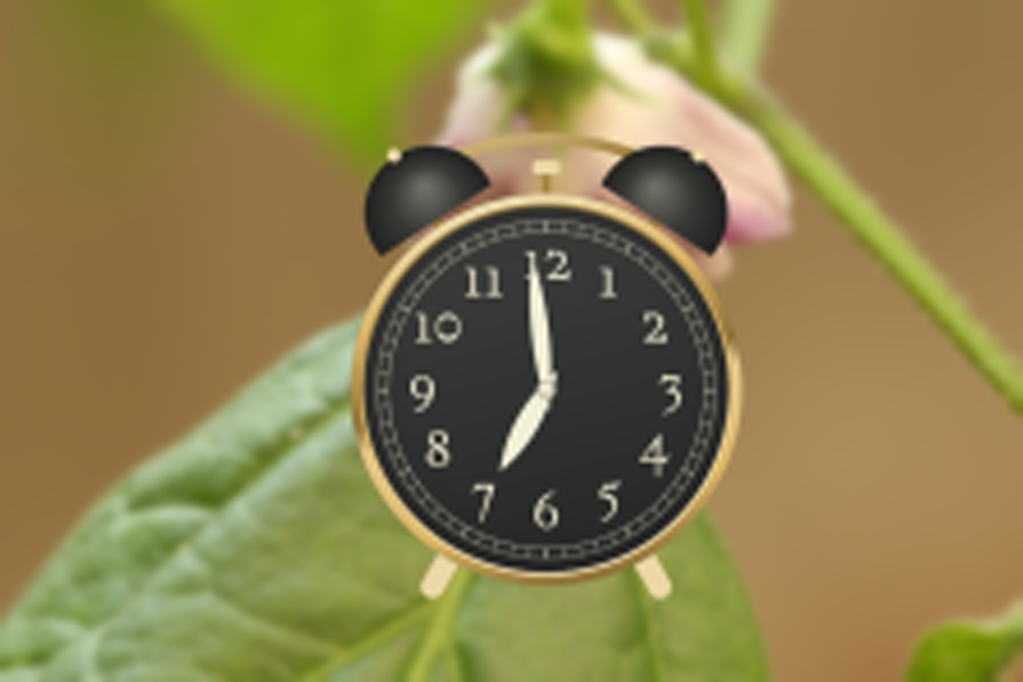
6:59
